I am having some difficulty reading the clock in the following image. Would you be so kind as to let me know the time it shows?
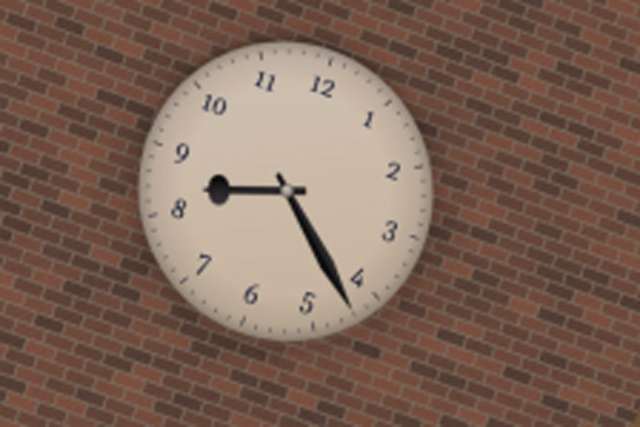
8:22
